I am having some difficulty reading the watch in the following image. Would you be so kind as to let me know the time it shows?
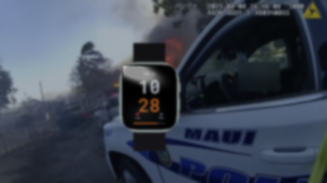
10:28
